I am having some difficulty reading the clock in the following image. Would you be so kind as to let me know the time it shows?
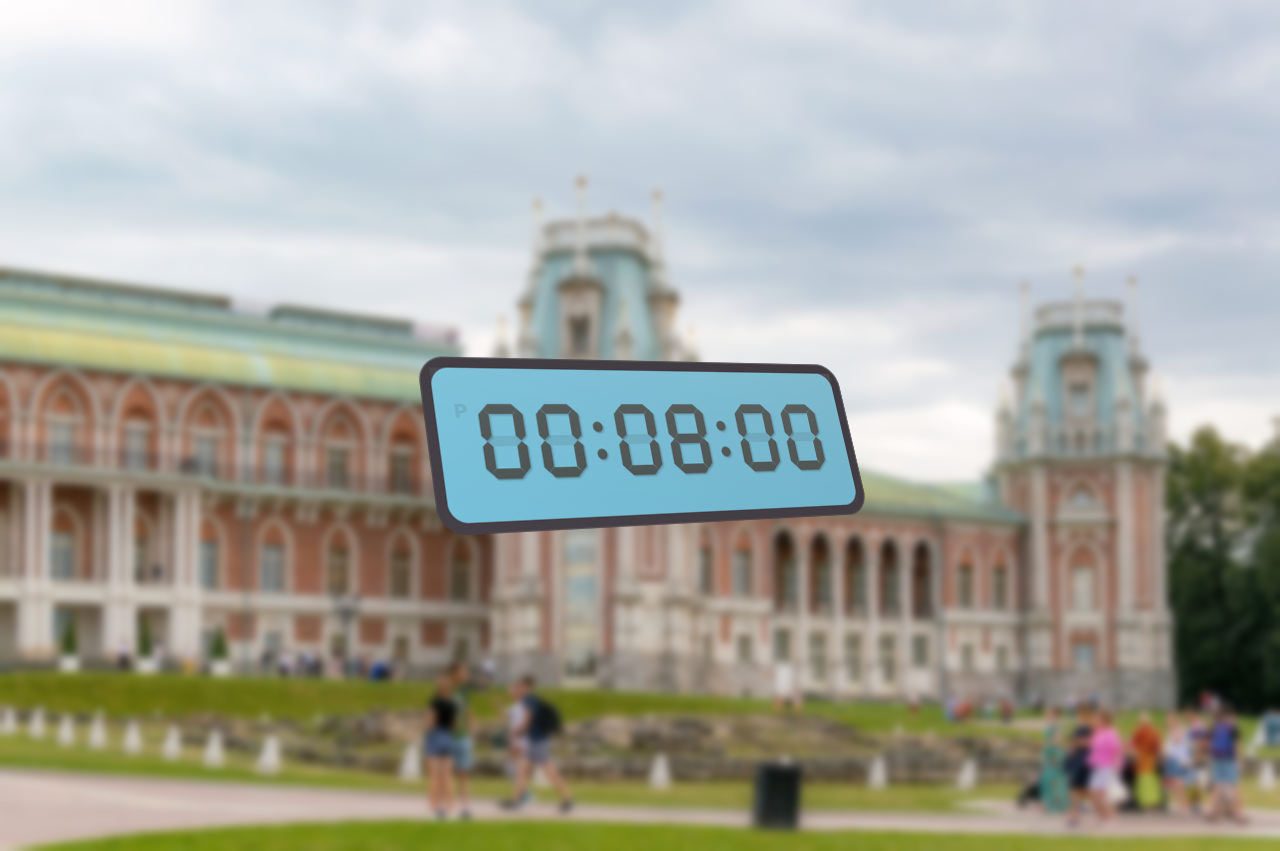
0:08:00
